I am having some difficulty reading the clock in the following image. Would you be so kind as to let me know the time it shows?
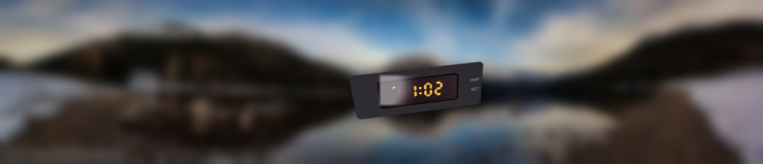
1:02
